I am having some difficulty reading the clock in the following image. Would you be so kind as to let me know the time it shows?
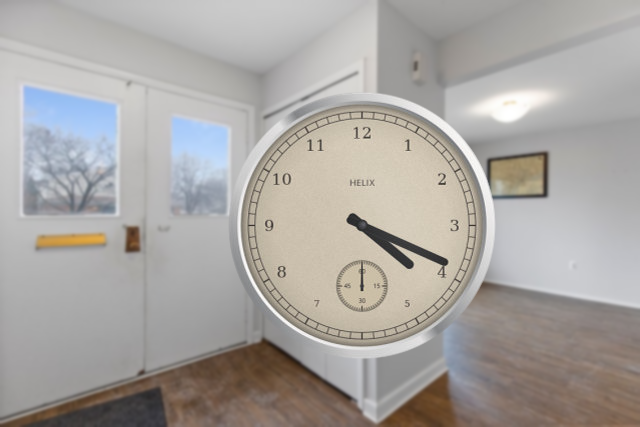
4:19
